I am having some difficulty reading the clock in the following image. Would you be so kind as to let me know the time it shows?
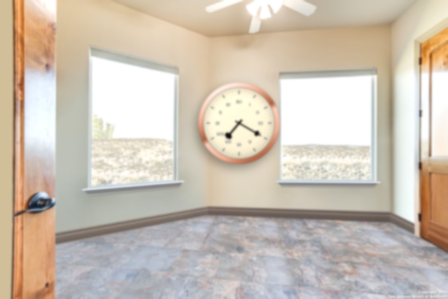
7:20
